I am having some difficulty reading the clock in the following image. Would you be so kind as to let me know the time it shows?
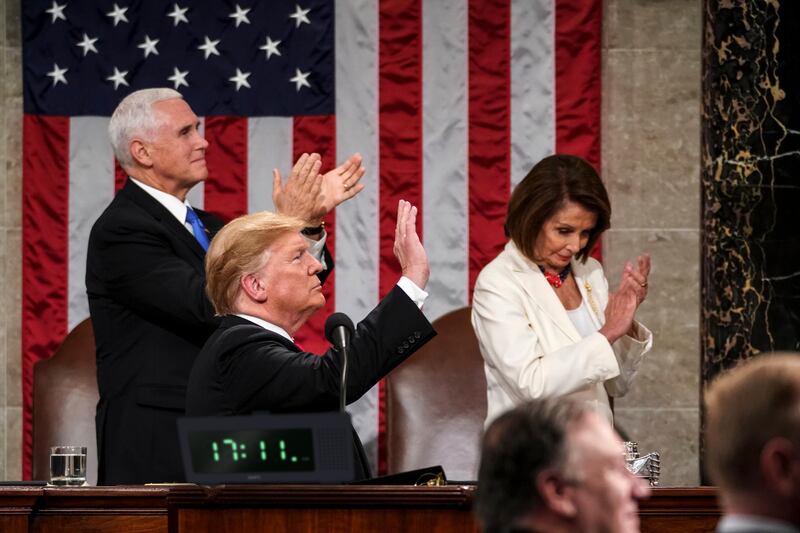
17:11
